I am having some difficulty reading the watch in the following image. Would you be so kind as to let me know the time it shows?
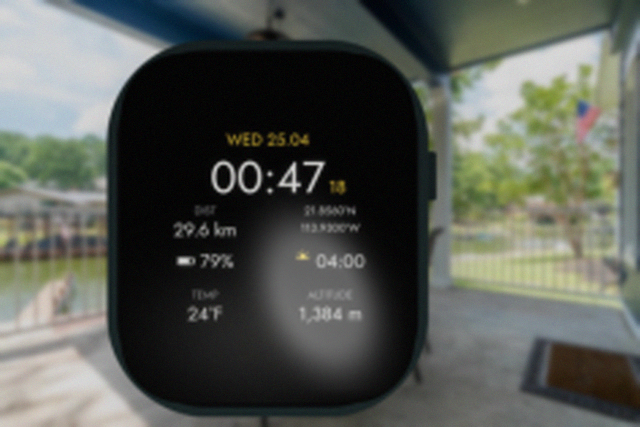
0:47
